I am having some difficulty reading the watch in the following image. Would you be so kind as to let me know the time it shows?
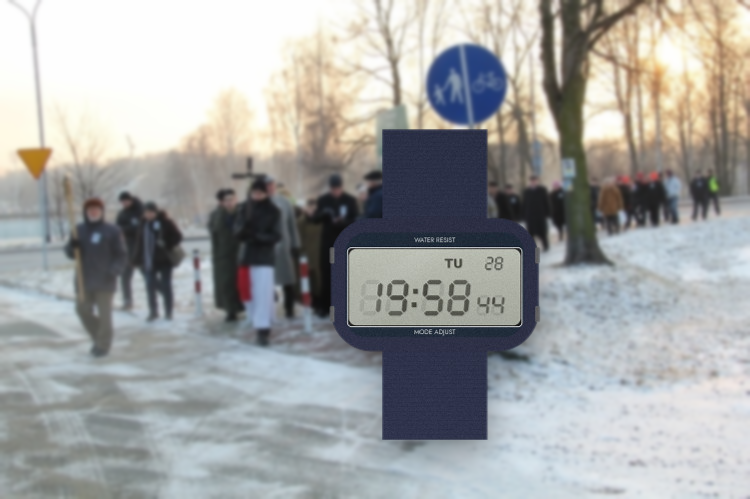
19:58:44
